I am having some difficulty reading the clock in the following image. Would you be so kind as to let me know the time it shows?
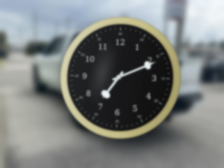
7:11
